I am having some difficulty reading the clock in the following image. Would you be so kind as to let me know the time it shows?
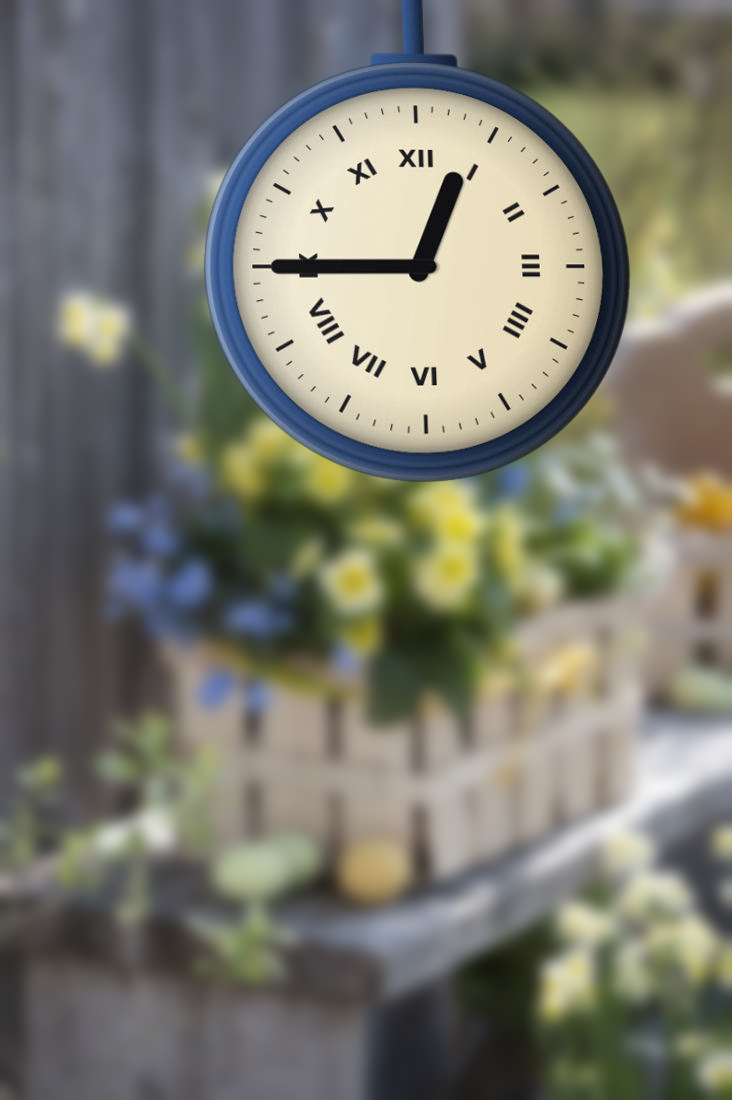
12:45
